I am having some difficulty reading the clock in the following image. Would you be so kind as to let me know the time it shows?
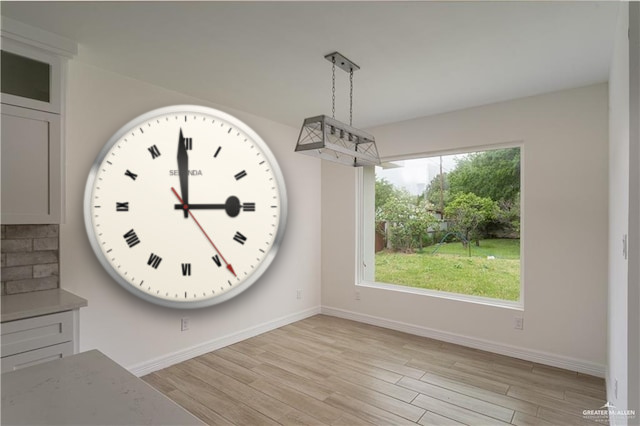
2:59:24
